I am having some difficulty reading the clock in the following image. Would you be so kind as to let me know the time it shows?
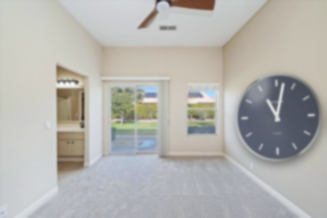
11:02
